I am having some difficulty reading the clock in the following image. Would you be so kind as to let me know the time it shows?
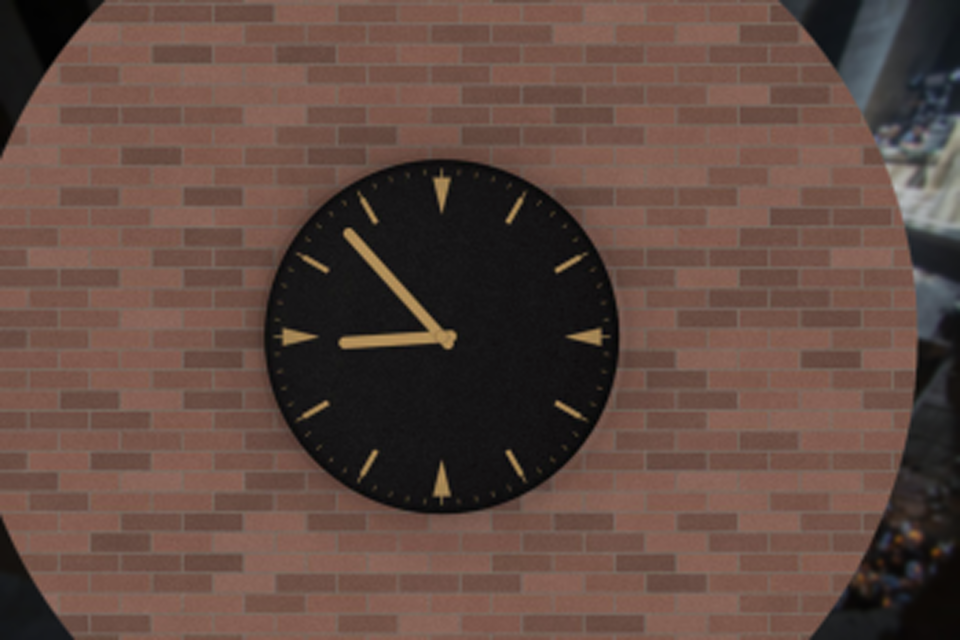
8:53
